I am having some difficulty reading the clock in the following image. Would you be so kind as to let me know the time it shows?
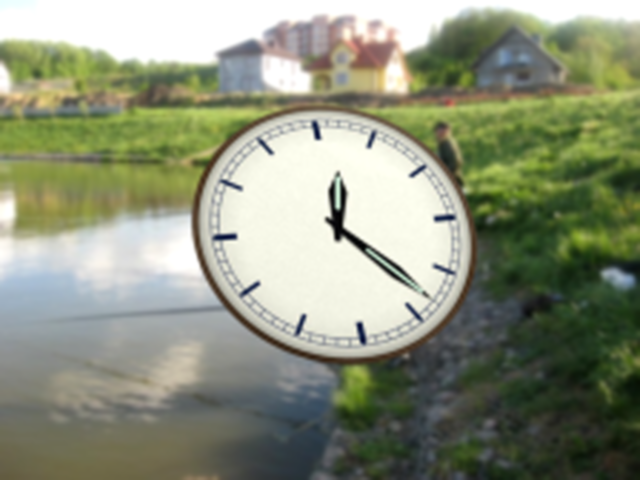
12:23
